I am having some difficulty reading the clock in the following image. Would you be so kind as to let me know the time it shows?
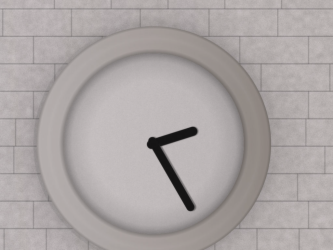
2:25
